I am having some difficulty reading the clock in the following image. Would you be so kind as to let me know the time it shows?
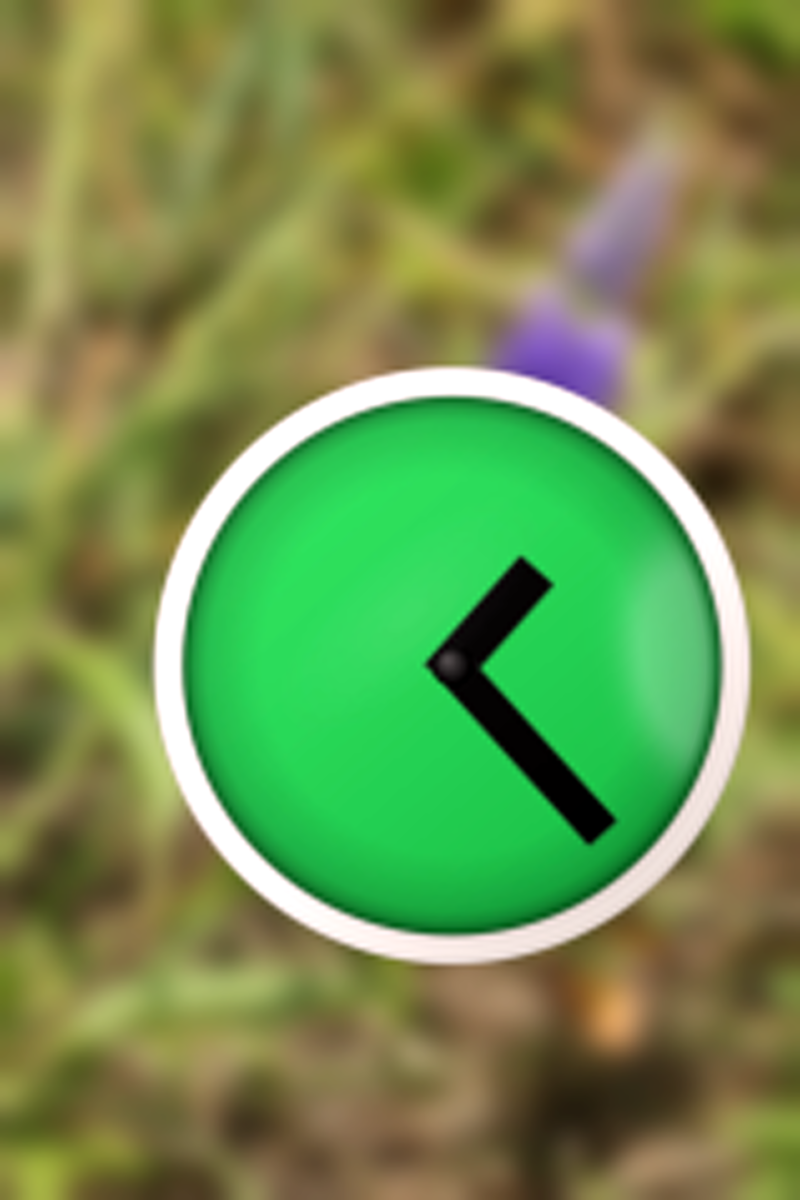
1:23
